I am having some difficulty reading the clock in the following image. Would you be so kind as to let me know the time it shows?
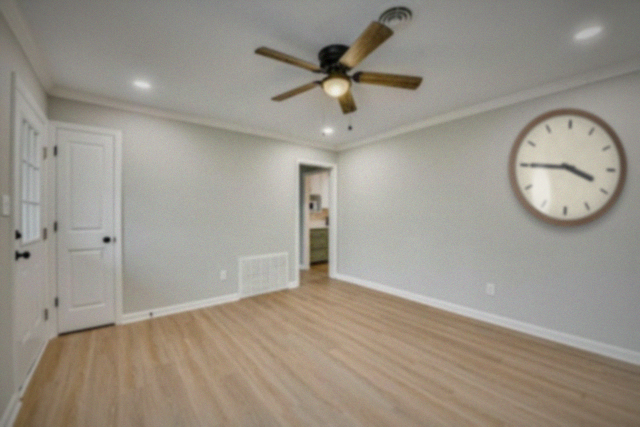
3:45
